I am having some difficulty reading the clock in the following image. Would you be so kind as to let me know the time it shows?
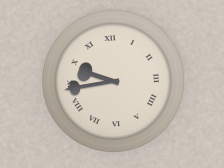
9:44
